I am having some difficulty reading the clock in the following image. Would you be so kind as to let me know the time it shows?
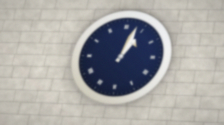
1:03
